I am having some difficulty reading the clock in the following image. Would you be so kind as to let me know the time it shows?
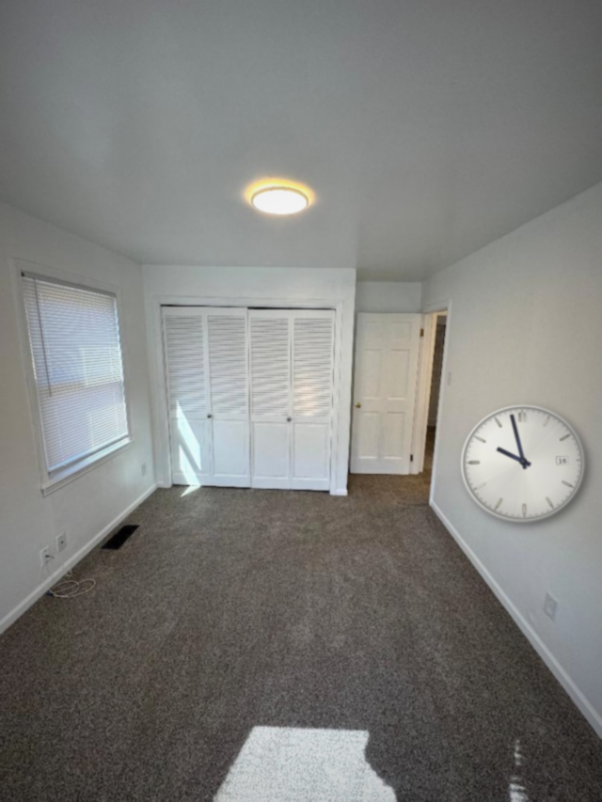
9:58
